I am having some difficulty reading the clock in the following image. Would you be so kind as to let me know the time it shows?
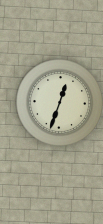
12:33
